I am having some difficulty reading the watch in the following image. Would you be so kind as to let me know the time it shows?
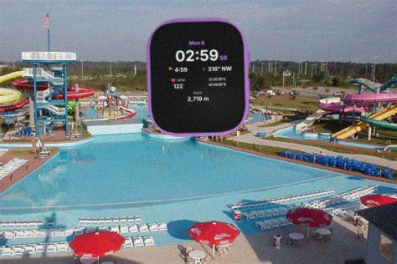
2:59
